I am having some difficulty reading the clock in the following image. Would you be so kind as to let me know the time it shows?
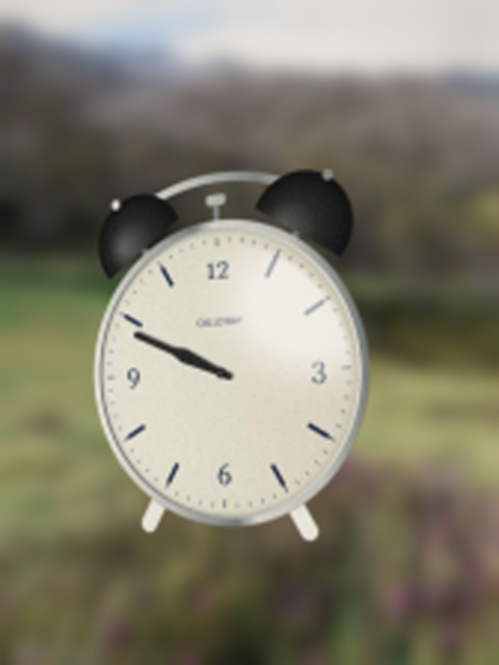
9:49
